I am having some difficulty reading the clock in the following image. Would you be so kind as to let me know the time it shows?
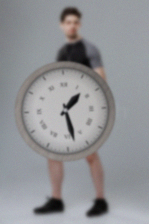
1:28
